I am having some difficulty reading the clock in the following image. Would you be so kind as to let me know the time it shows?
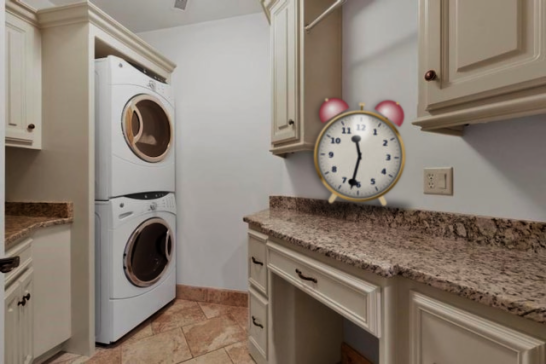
11:32
